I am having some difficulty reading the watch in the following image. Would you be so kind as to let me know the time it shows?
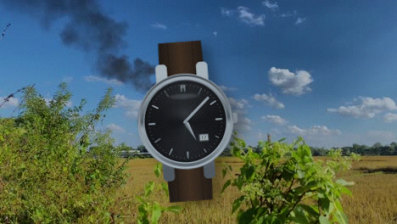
5:08
